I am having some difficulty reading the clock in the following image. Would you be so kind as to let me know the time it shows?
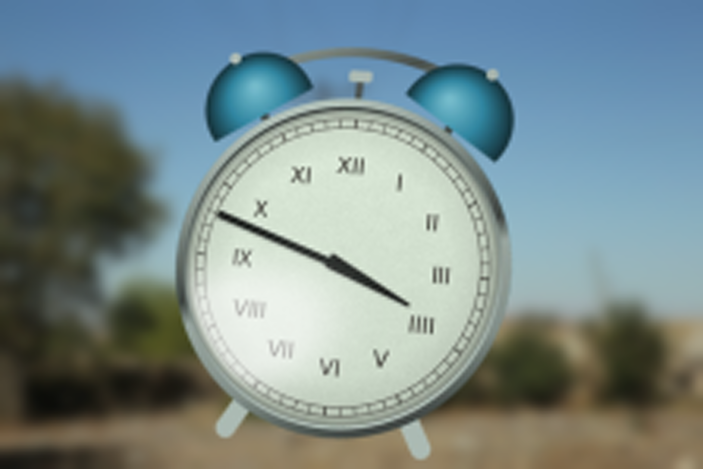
3:48
